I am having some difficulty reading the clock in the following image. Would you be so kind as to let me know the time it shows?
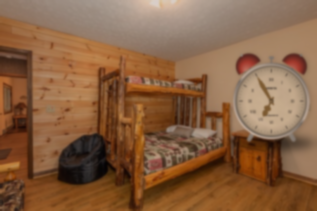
6:55
